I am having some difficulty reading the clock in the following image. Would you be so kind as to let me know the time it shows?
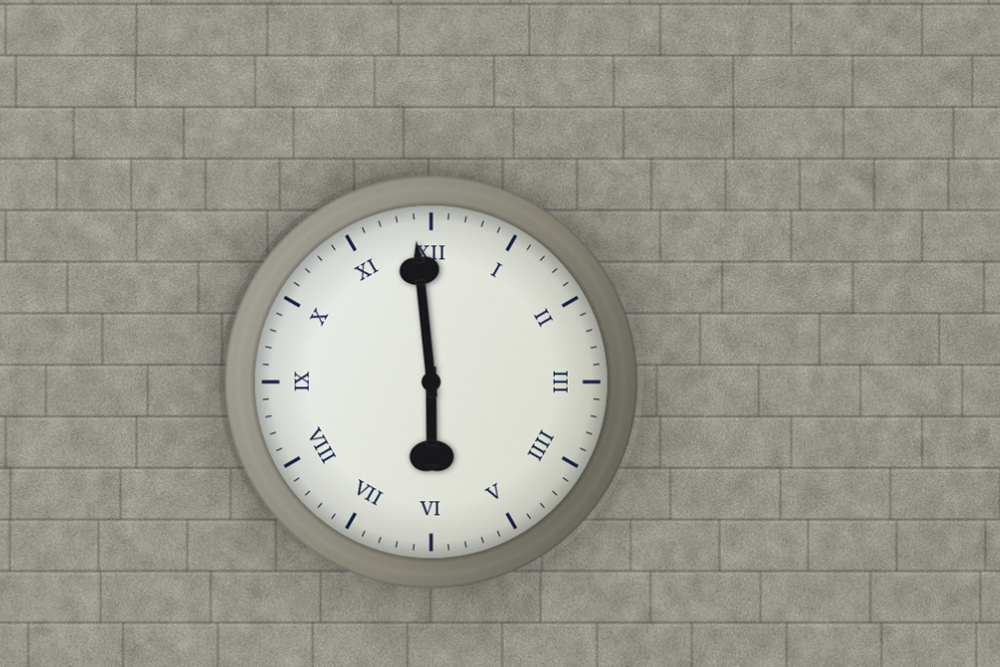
5:59
